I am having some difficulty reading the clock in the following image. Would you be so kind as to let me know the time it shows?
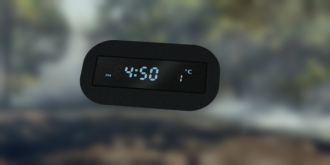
4:50
